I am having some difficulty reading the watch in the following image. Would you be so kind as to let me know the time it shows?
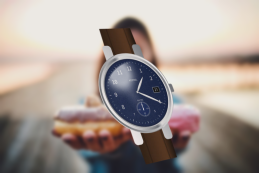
1:20
